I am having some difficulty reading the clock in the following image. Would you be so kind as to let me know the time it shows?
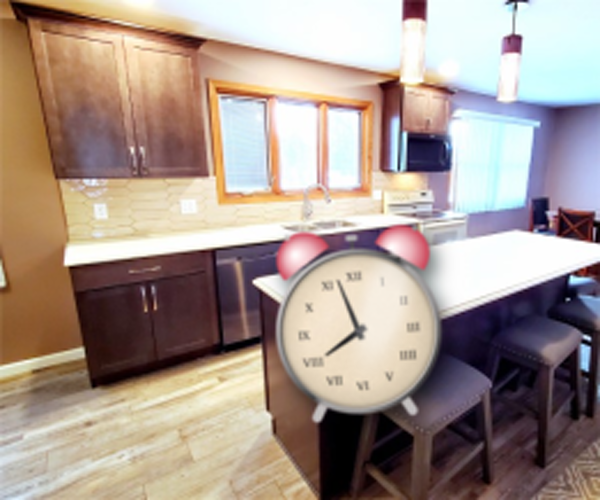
7:57
